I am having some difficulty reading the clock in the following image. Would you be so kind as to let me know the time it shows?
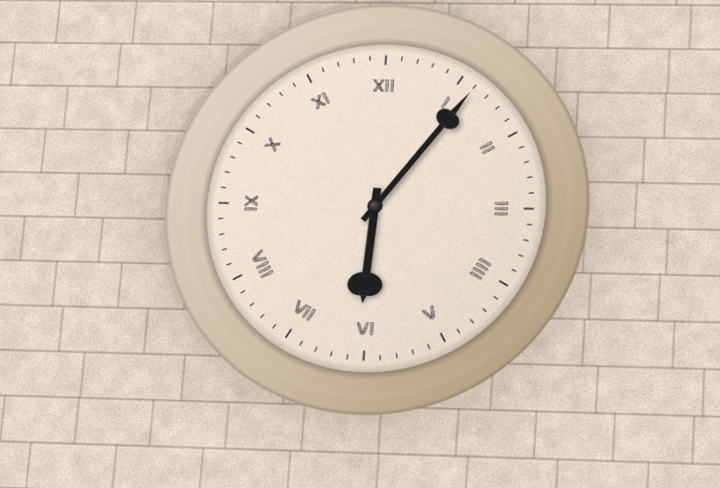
6:06
